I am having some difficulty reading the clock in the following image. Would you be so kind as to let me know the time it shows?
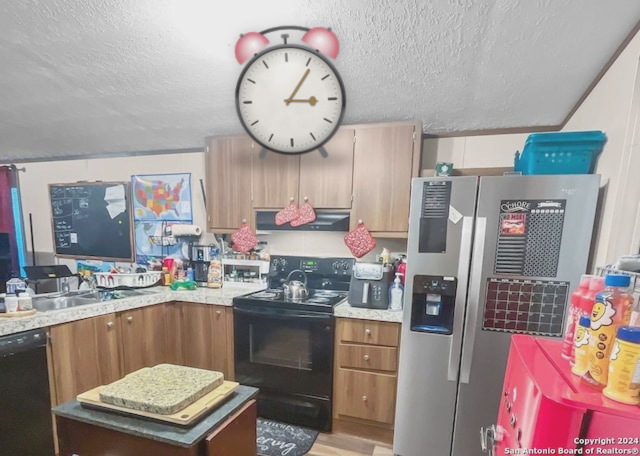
3:06
